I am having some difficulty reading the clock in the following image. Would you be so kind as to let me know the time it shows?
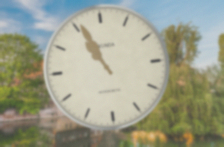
10:56
